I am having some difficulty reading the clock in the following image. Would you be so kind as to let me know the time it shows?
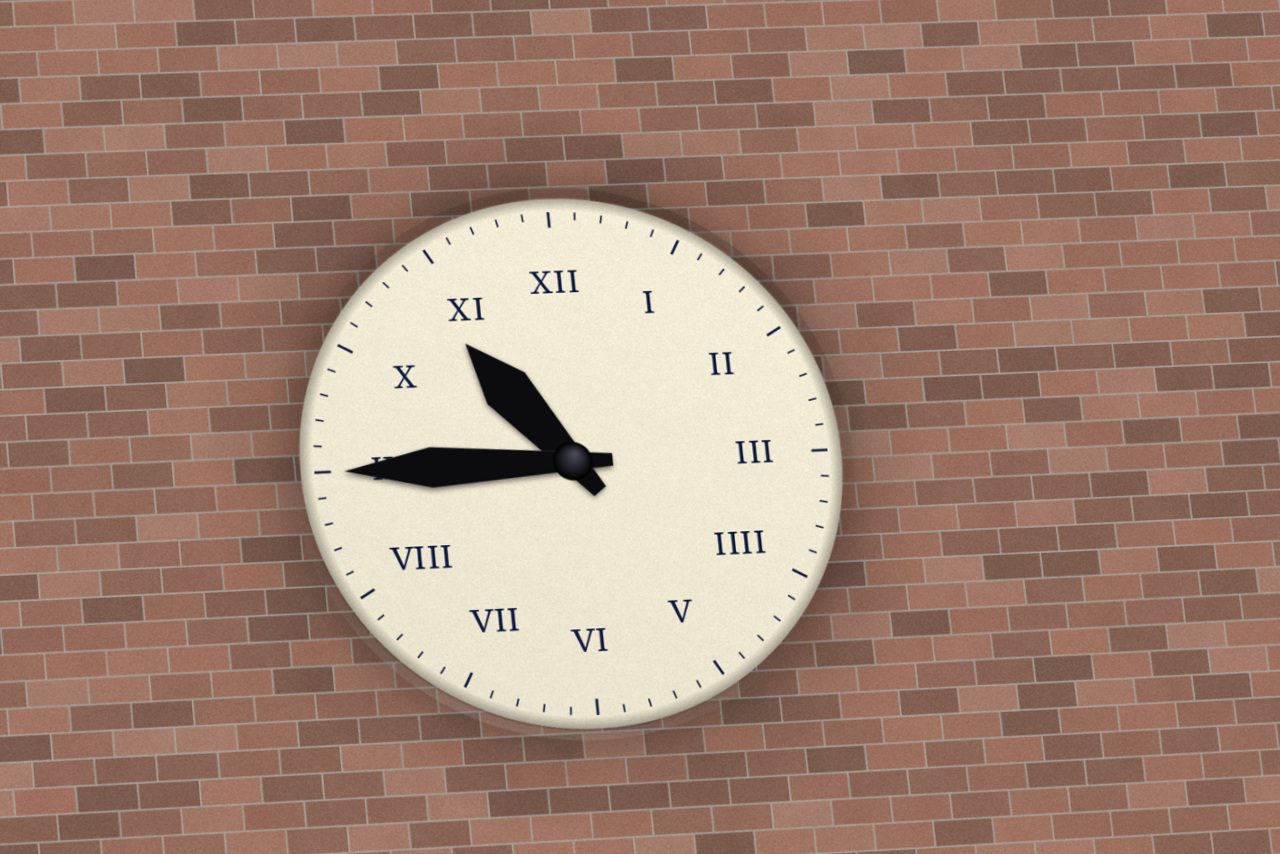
10:45
